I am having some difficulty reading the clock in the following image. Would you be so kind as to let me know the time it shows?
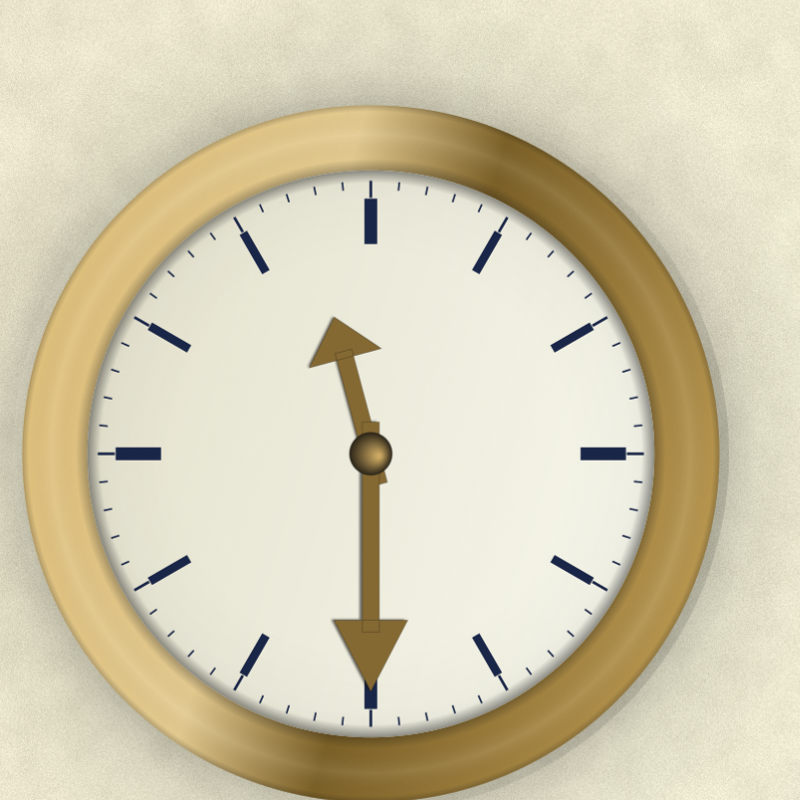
11:30
